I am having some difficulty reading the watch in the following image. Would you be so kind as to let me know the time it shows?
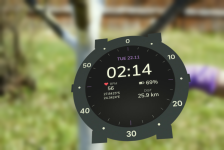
2:14
